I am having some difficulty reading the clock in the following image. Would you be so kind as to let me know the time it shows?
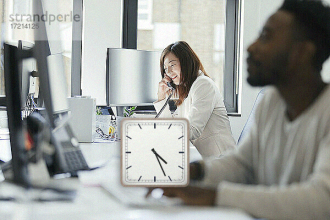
4:26
